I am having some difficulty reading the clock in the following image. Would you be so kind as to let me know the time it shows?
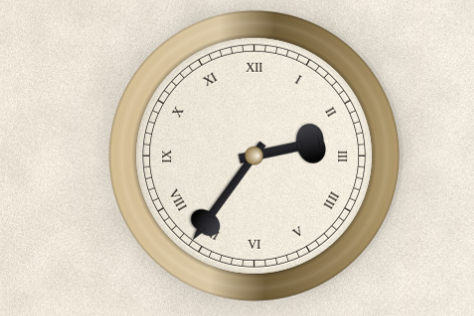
2:36
